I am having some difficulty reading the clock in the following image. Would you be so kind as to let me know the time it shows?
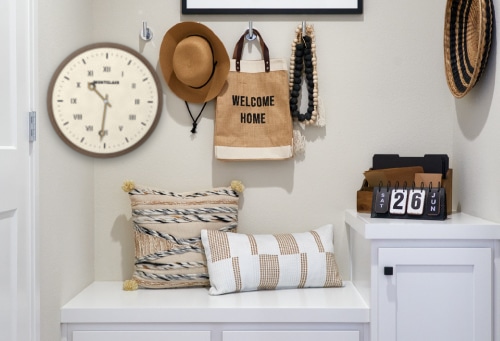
10:31
